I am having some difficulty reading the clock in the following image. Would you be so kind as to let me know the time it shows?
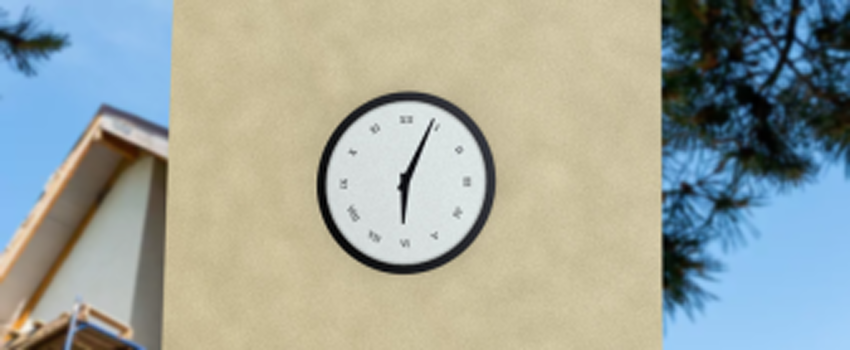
6:04
